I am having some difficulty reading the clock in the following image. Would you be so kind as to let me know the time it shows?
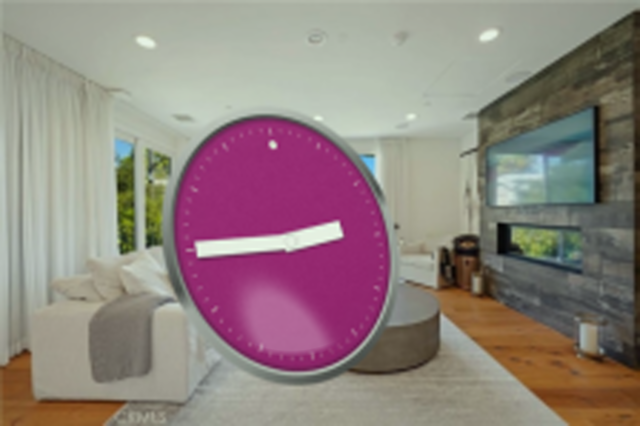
2:45
